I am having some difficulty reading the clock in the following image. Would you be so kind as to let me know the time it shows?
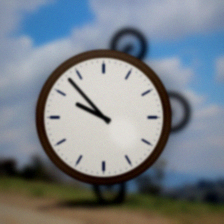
9:53
